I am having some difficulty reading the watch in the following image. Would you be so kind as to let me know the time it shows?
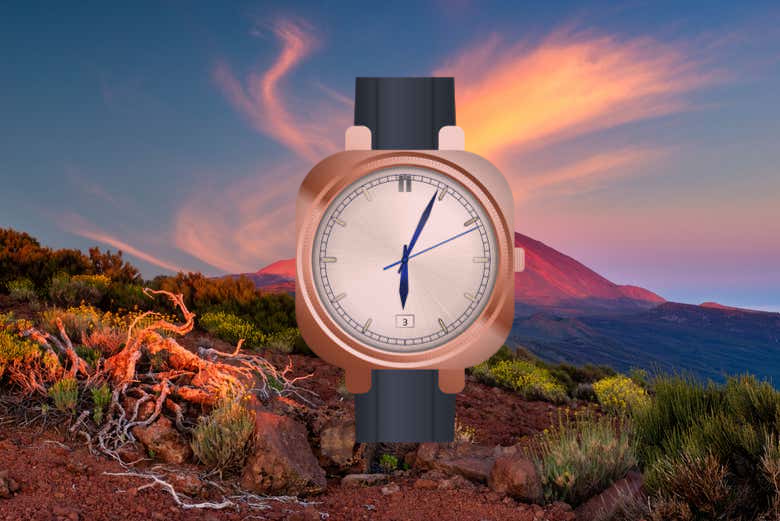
6:04:11
